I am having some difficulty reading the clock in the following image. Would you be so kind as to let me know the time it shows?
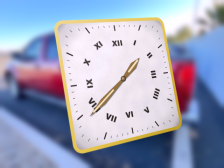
1:39
